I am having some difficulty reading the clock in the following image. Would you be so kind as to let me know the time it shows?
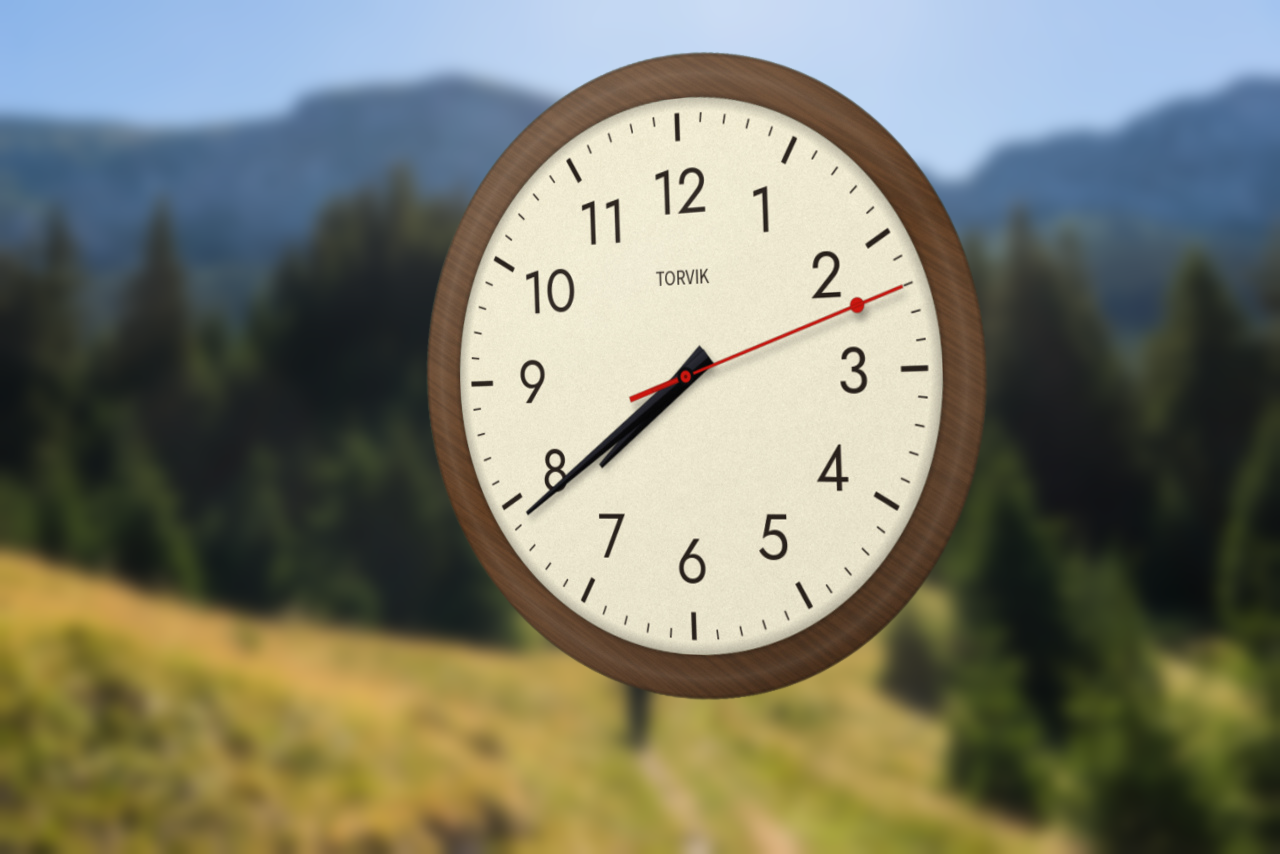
7:39:12
